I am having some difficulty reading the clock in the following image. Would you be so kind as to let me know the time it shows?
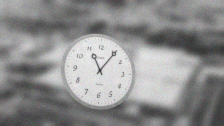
11:06
